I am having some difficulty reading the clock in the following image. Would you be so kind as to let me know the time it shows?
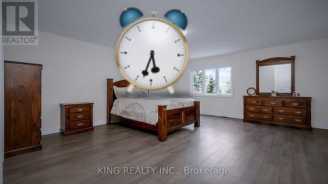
5:33
